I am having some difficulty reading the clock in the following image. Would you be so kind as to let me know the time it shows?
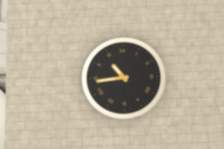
10:44
